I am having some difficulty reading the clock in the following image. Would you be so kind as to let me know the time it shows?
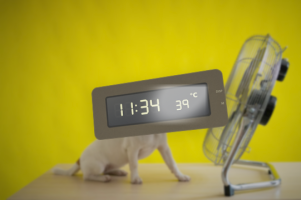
11:34
